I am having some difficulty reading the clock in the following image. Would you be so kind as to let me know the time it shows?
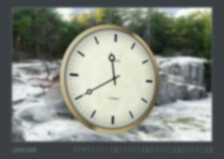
11:40
